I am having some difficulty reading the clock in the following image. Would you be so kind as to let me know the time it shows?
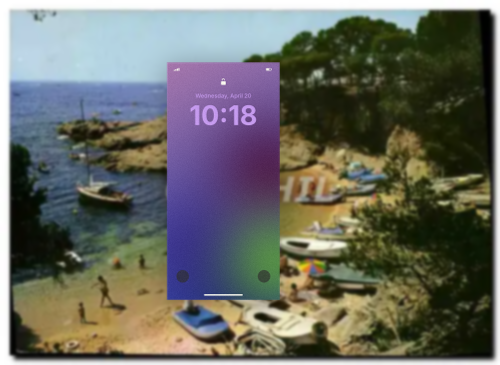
10:18
